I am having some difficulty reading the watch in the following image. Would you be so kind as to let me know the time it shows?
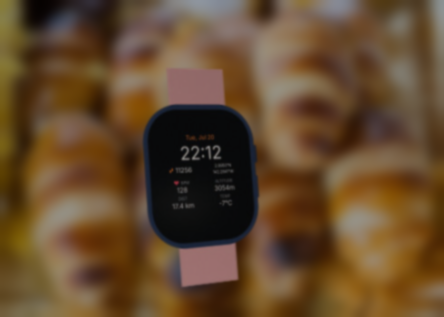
22:12
